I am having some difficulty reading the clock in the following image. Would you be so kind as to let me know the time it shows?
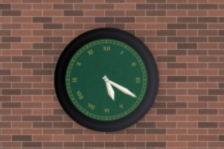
5:20
